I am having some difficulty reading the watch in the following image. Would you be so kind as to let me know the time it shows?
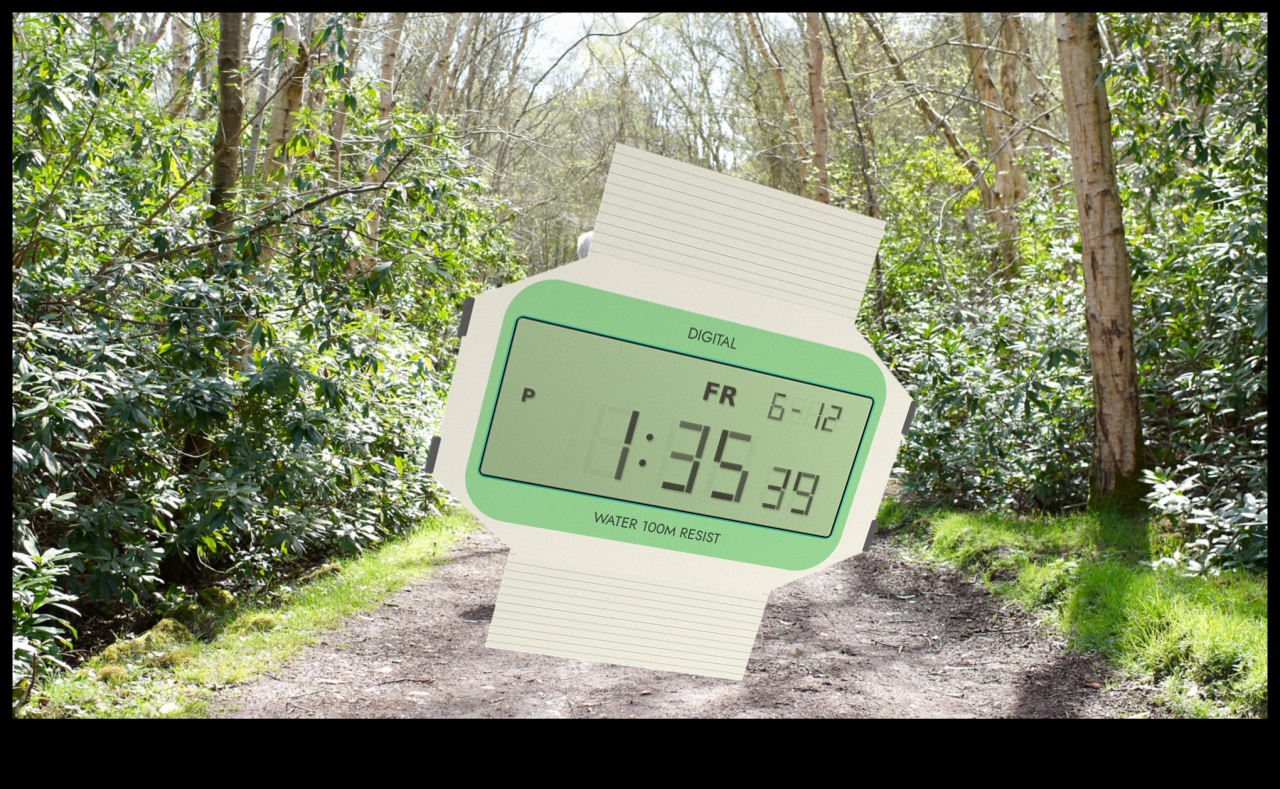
1:35:39
